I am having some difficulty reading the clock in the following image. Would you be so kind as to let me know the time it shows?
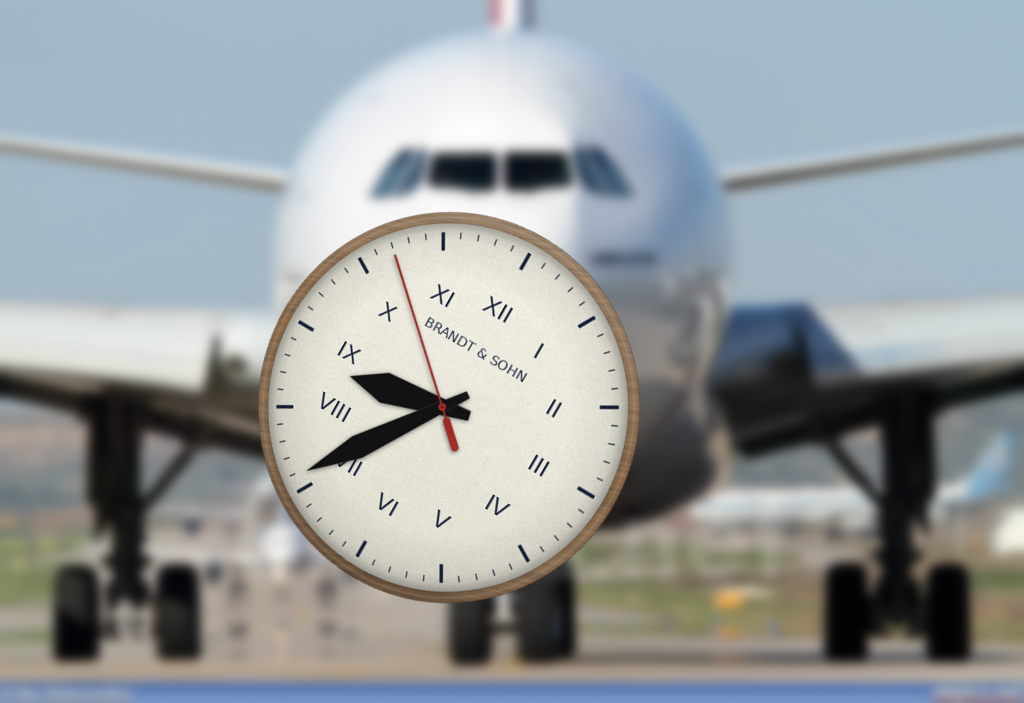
8:35:52
